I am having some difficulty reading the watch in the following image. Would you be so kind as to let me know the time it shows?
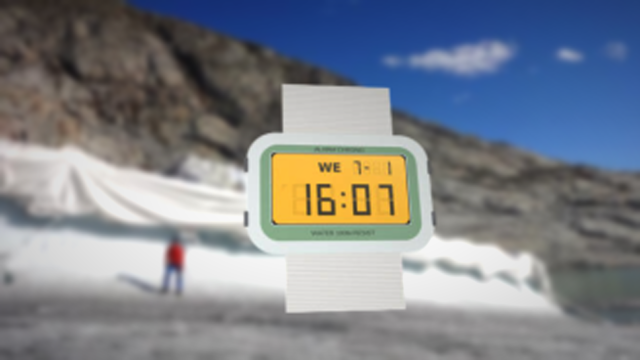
16:07
